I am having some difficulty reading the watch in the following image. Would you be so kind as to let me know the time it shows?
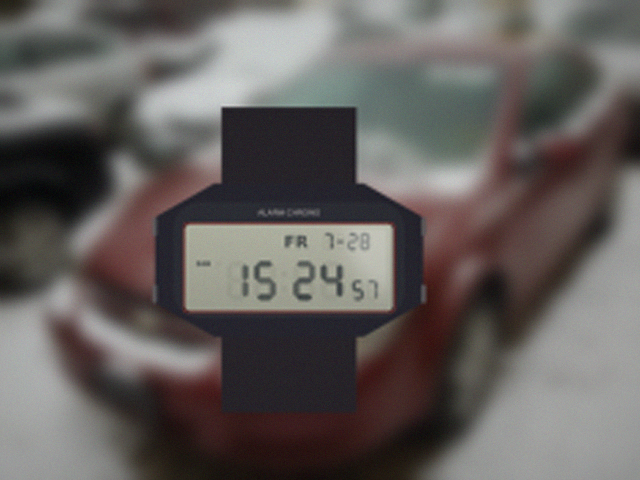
15:24:57
